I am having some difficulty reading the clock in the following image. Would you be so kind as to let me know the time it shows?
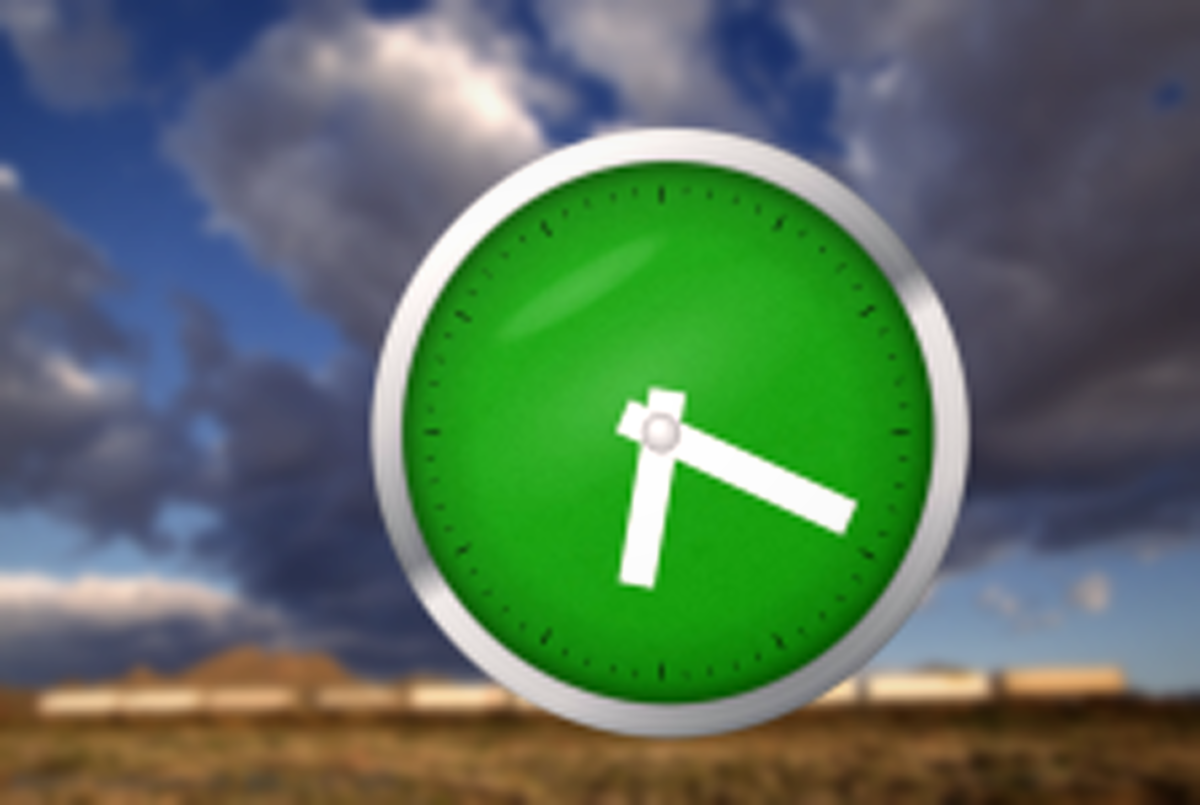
6:19
